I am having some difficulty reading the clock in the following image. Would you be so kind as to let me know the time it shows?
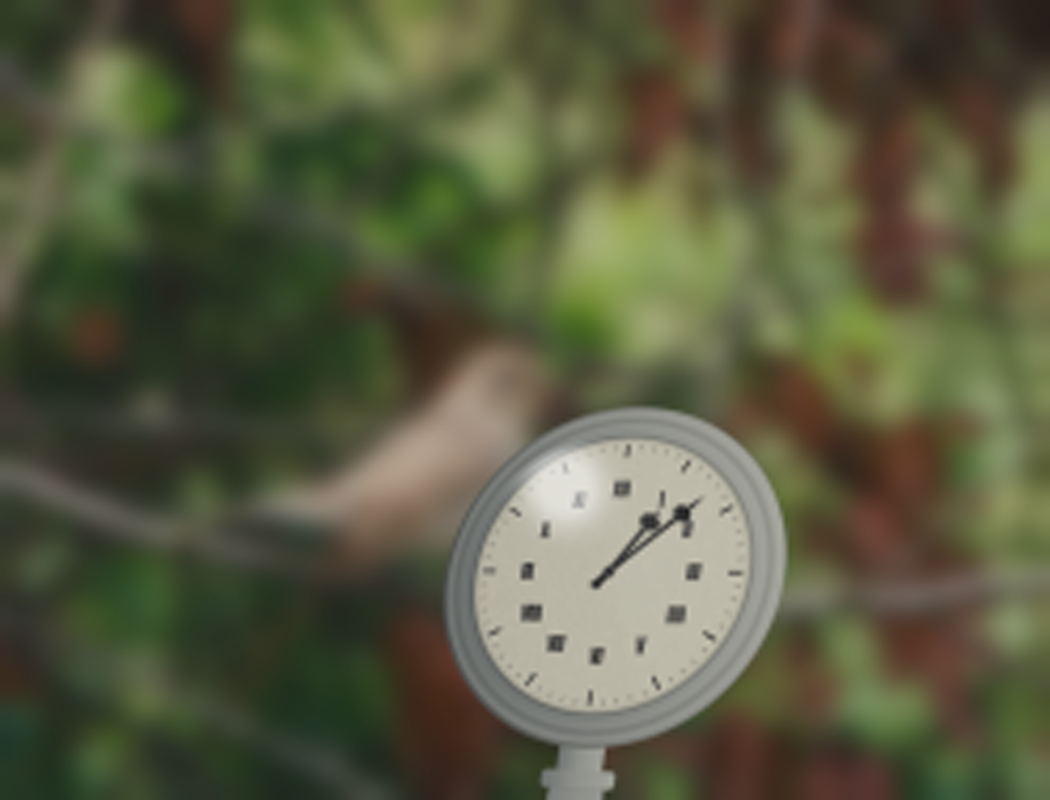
1:08
